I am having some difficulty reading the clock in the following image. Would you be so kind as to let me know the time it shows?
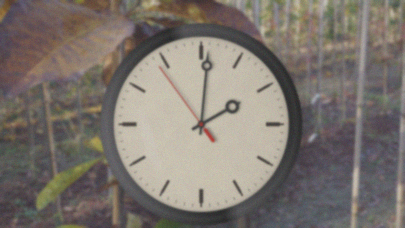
2:00:54
